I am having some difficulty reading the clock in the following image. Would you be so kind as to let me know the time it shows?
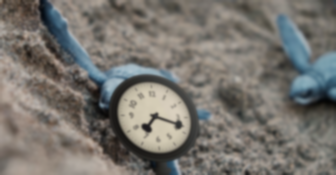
7:18
